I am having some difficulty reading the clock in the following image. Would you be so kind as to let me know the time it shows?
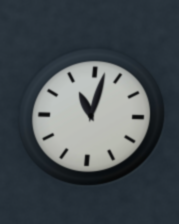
11:02
